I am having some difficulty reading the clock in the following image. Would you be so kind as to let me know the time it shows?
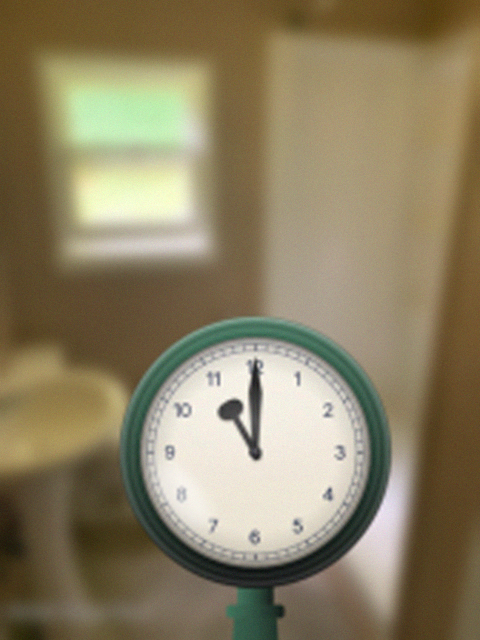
11:00
